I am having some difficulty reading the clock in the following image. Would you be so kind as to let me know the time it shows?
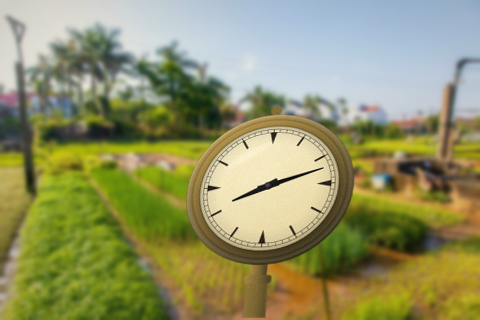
8:12
